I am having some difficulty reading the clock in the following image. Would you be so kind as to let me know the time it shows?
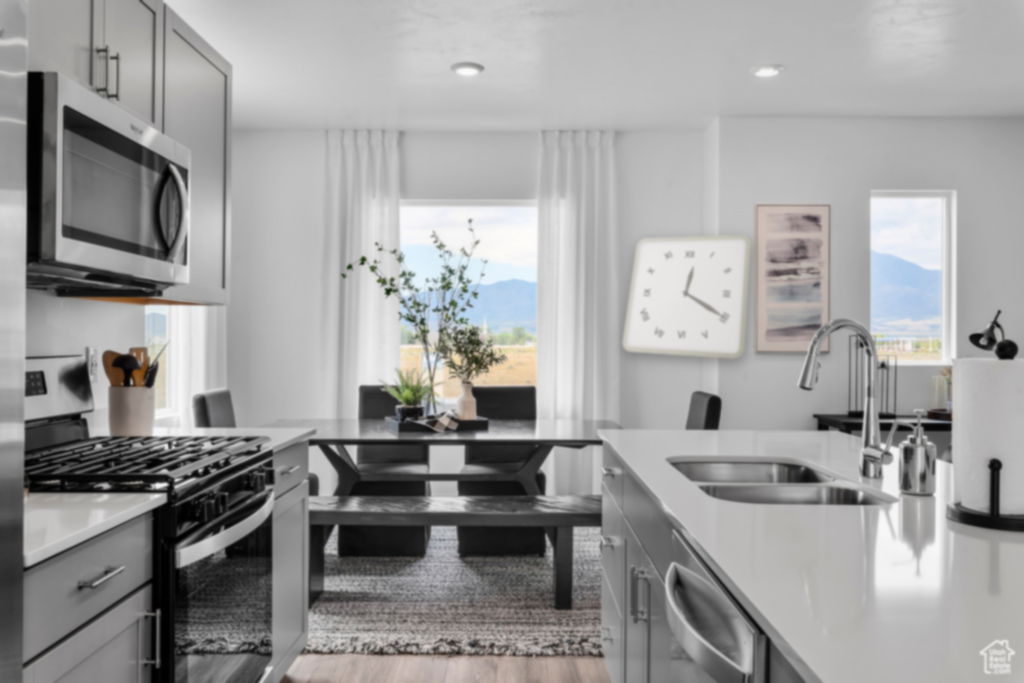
12:20
